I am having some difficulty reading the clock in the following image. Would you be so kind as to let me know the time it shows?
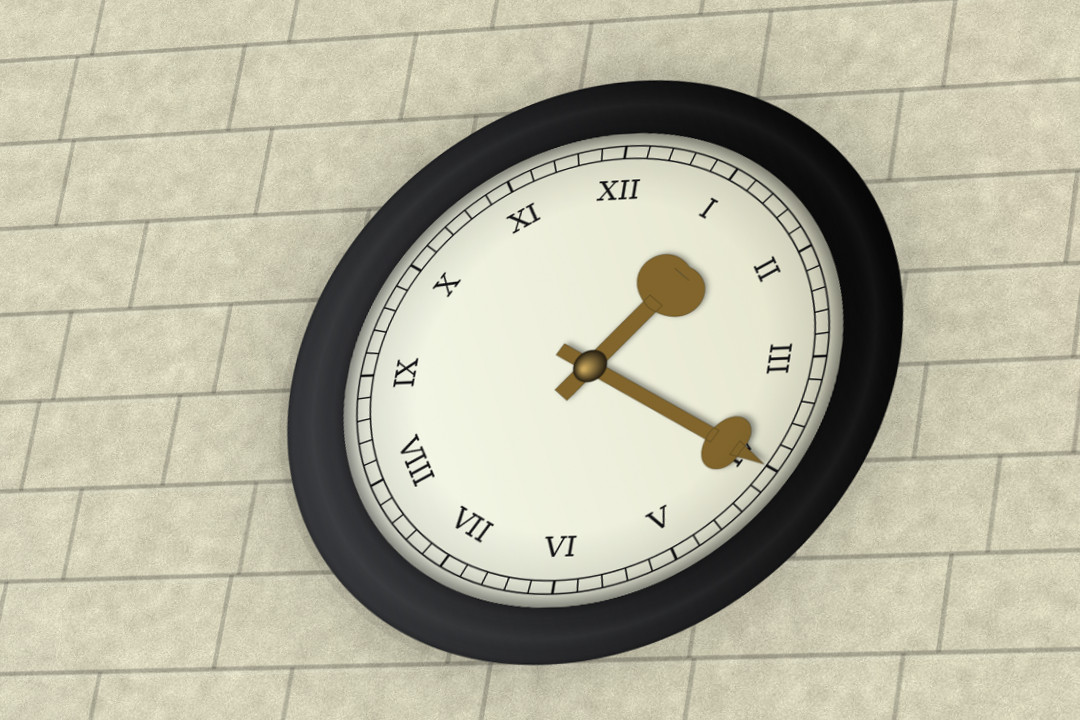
1:20
